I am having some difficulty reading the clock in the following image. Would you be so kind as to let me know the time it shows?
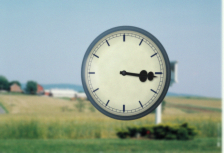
3:16
